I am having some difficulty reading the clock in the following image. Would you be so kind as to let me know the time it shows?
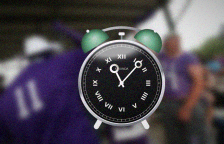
11:07
